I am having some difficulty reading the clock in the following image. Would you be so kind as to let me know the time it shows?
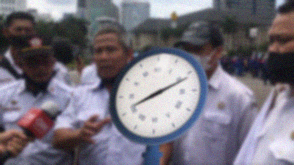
8:11
